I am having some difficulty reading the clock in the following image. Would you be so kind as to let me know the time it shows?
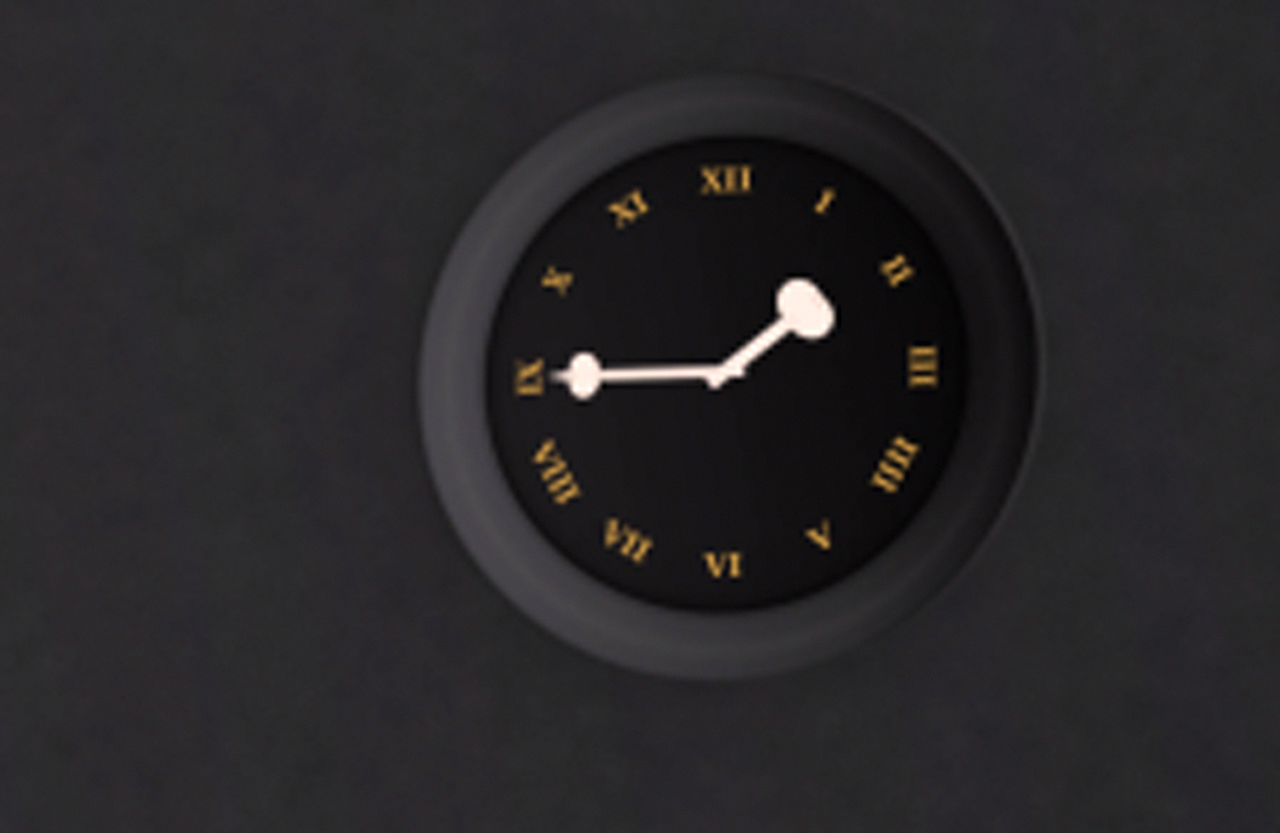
1:45
